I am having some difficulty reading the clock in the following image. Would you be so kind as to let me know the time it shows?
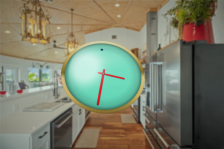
3:32
